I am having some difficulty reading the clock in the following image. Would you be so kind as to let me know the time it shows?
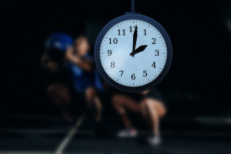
2:01
